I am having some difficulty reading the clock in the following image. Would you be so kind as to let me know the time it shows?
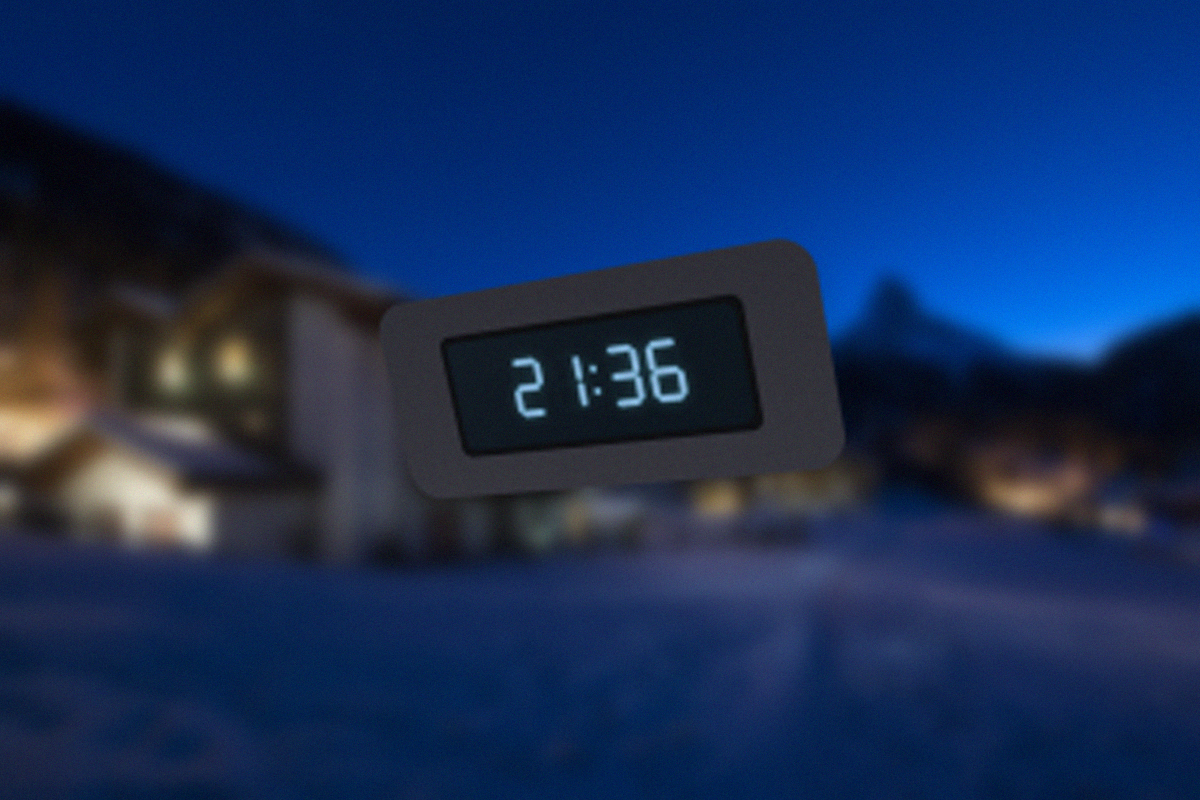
21:36
